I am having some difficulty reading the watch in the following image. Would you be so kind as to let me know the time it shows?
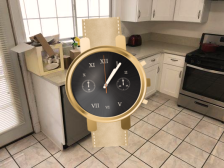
1:06
